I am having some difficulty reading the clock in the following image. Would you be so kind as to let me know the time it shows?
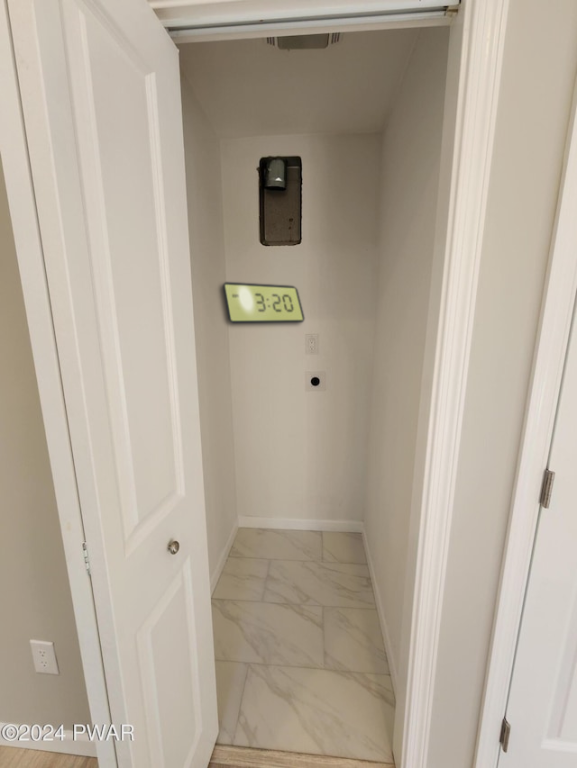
3:20
